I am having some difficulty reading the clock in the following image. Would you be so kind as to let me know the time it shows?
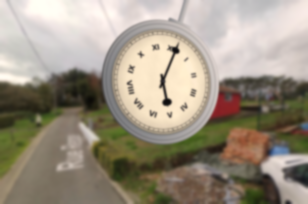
5:01
